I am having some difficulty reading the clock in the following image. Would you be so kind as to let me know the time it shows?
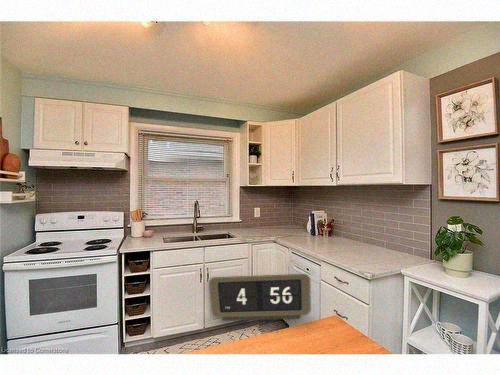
4:56
